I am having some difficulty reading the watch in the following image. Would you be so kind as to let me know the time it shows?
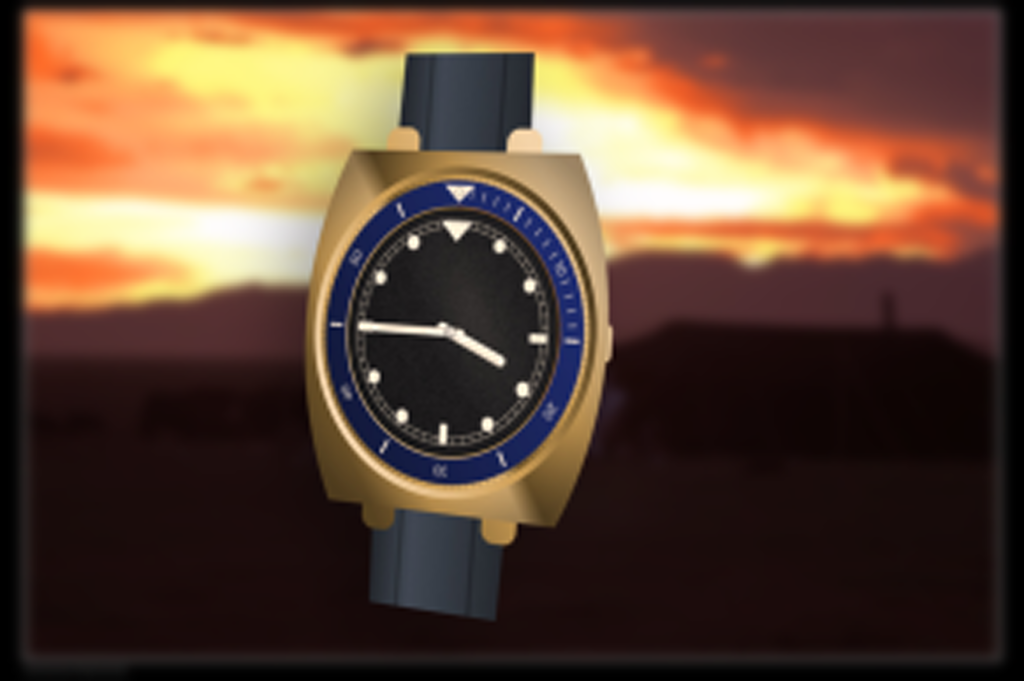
3:45
